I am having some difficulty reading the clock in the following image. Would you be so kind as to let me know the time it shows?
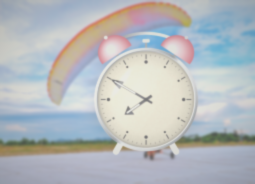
7:50
